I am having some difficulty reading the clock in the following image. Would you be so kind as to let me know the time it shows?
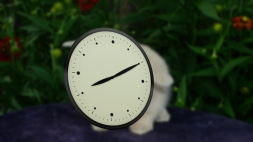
8:10
